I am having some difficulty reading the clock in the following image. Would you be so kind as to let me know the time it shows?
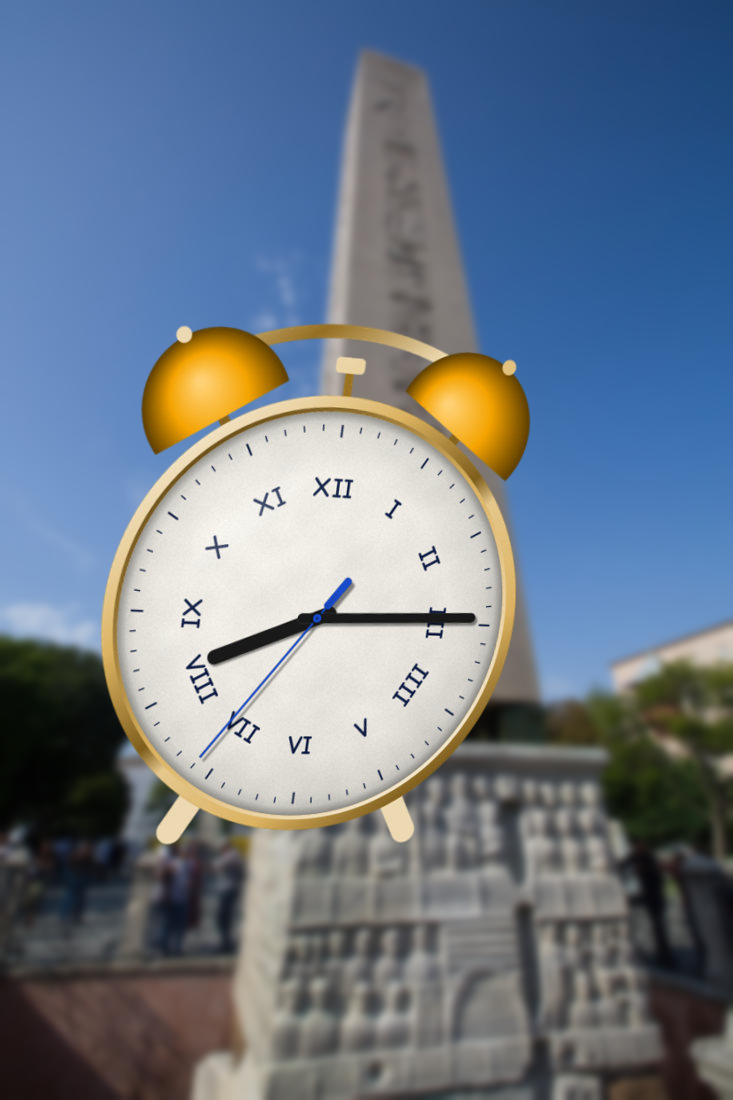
8:14:36
